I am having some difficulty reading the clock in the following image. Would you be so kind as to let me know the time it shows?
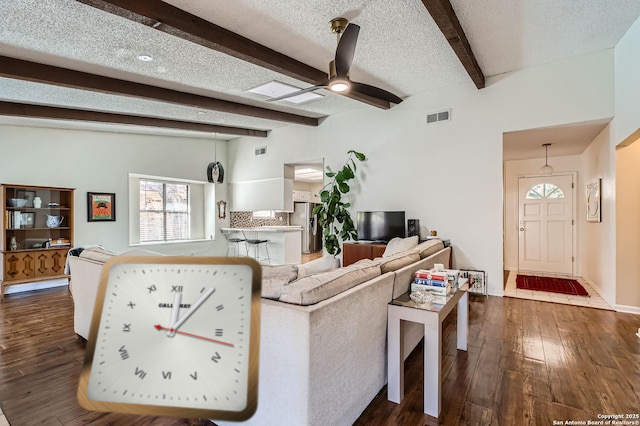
12:06:17
